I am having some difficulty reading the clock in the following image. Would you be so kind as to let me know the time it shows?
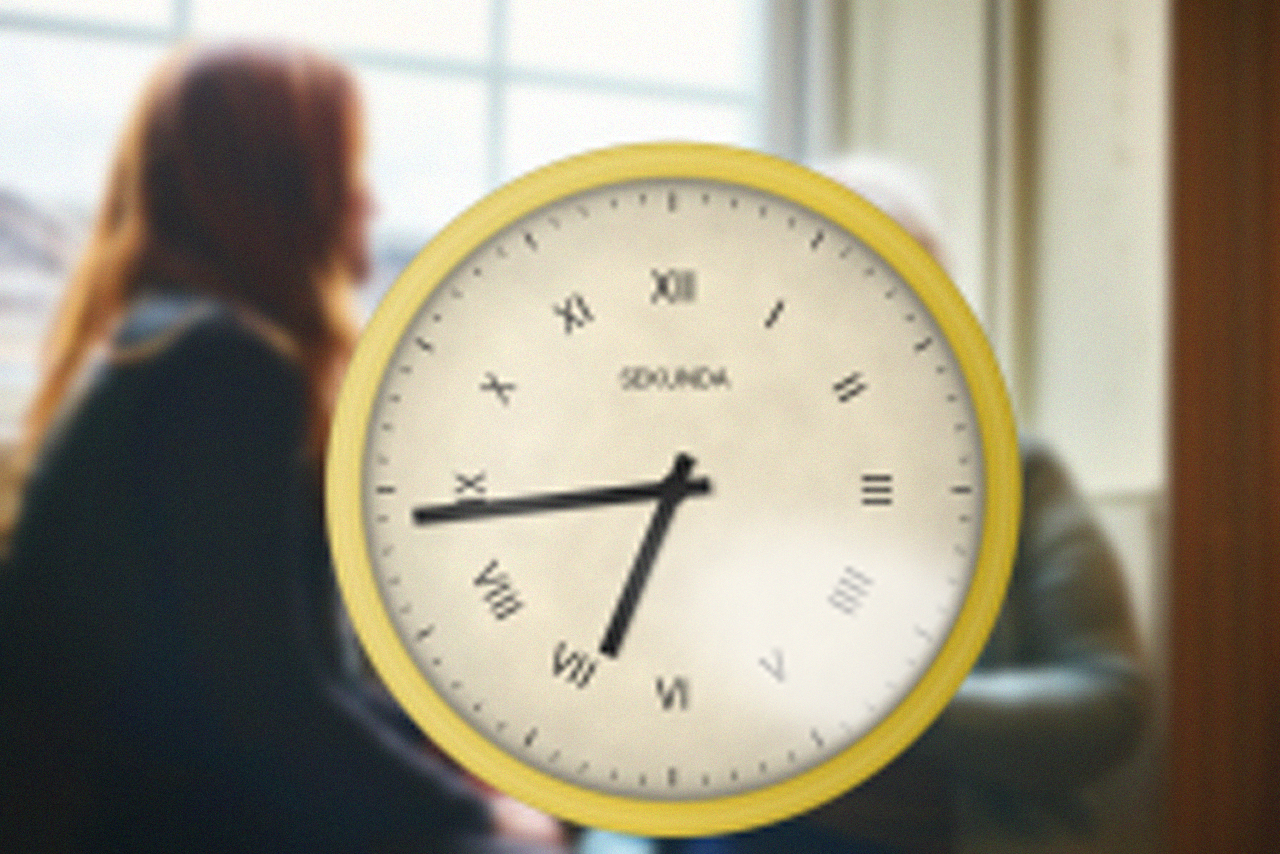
6:44
